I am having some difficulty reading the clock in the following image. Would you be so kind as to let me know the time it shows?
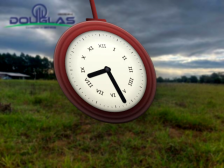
8:27
